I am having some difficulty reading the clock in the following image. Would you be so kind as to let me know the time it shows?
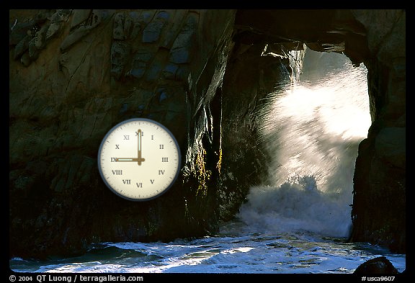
9:00
